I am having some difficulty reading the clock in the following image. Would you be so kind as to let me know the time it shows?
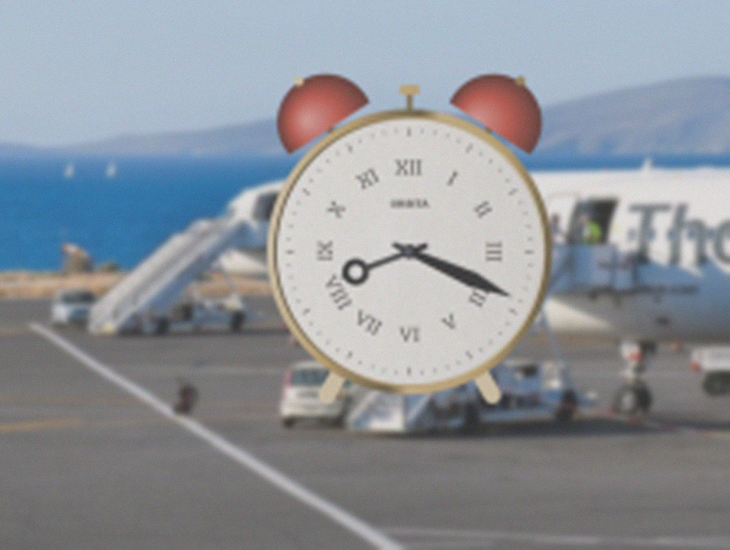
8:19
